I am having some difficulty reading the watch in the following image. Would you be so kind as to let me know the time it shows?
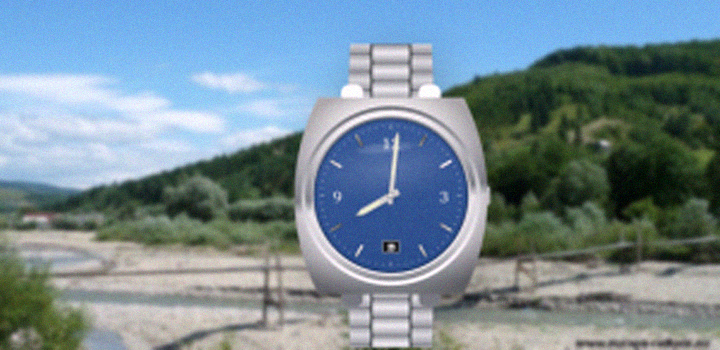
8:01
